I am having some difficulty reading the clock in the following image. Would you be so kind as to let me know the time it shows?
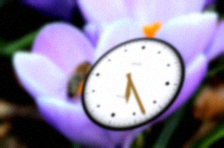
5:23
